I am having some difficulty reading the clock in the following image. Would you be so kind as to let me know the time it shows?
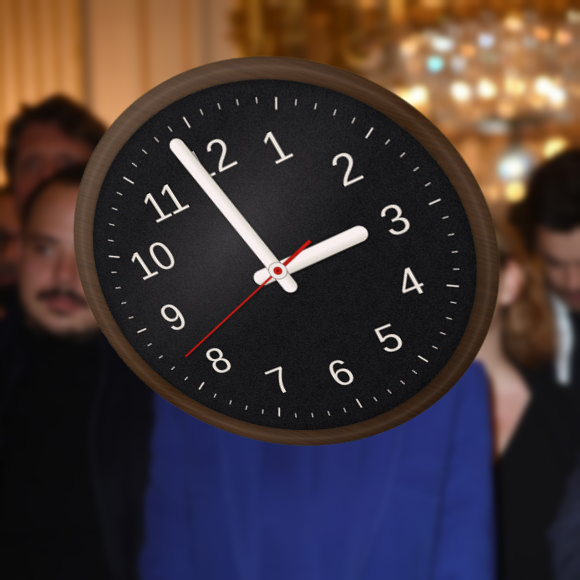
2:58:42
